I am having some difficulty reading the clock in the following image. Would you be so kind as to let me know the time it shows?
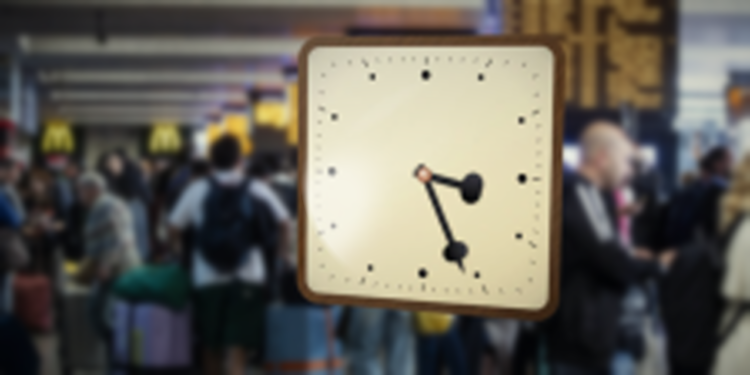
3:26
